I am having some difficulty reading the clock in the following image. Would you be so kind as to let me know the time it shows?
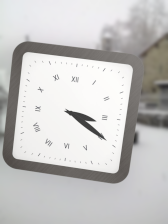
3:20
